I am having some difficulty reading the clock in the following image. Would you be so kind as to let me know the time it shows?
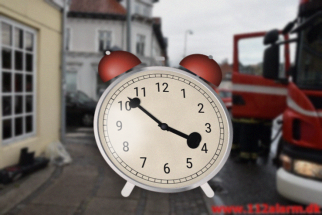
3:52
